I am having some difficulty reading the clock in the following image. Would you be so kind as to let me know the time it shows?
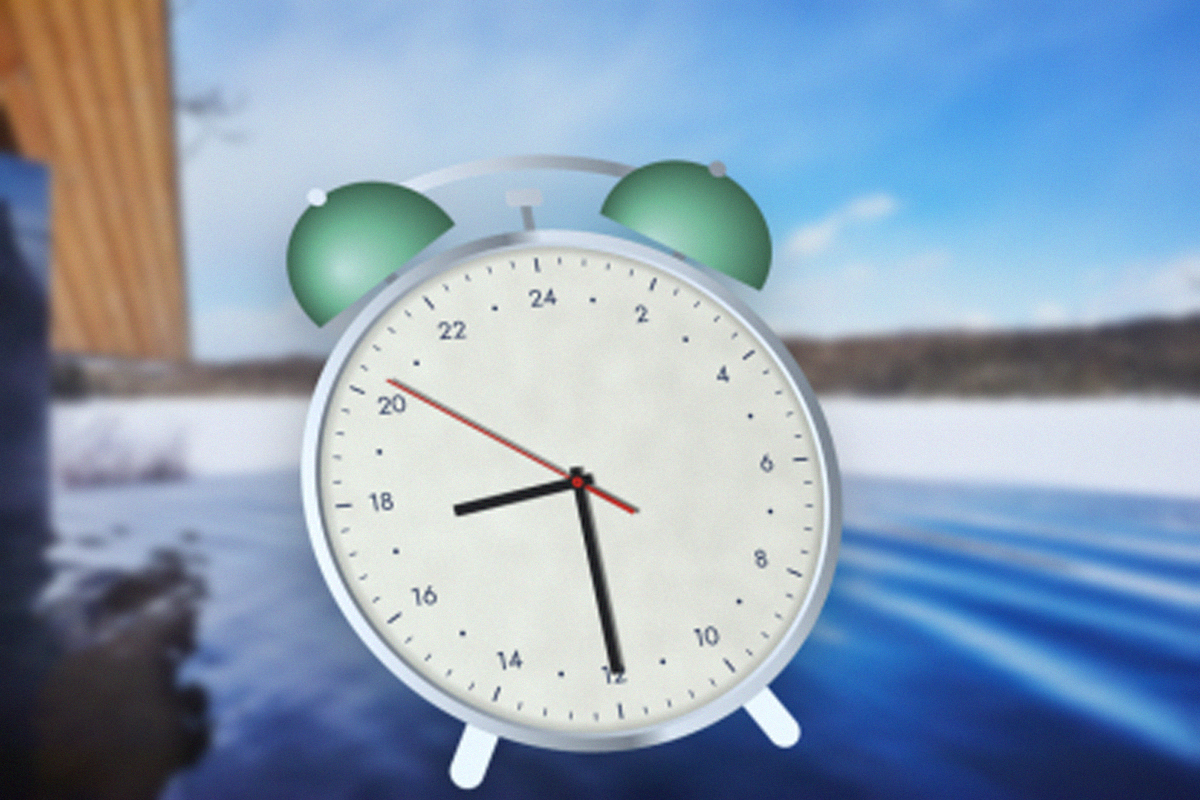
17:29:51
